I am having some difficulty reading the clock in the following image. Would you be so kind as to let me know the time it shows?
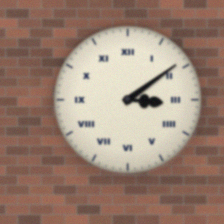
3:09
